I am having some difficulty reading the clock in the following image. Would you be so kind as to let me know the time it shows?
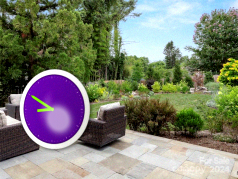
8:50
